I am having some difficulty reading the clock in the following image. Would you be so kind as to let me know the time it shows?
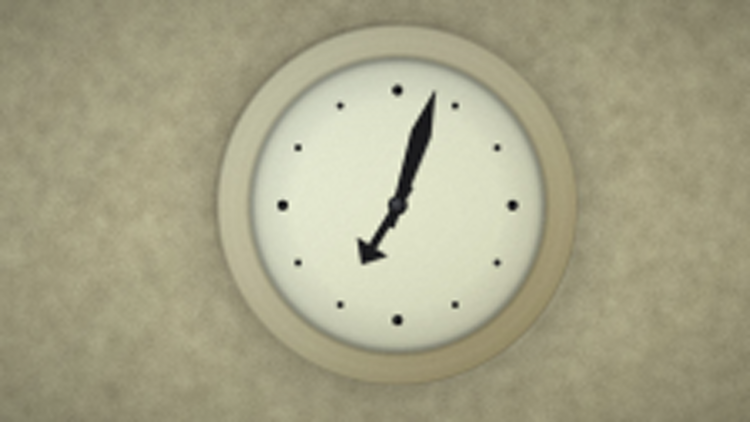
7:03
